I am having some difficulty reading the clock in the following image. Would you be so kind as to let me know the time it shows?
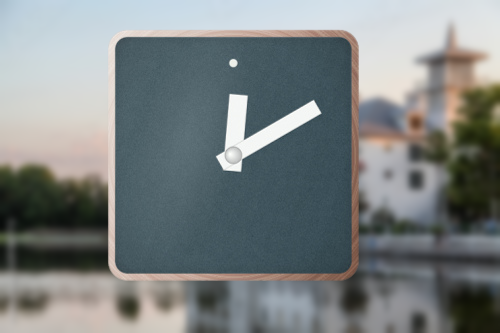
12:10
